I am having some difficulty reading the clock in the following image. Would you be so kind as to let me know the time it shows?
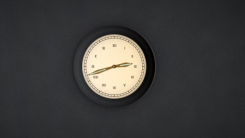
2:42
